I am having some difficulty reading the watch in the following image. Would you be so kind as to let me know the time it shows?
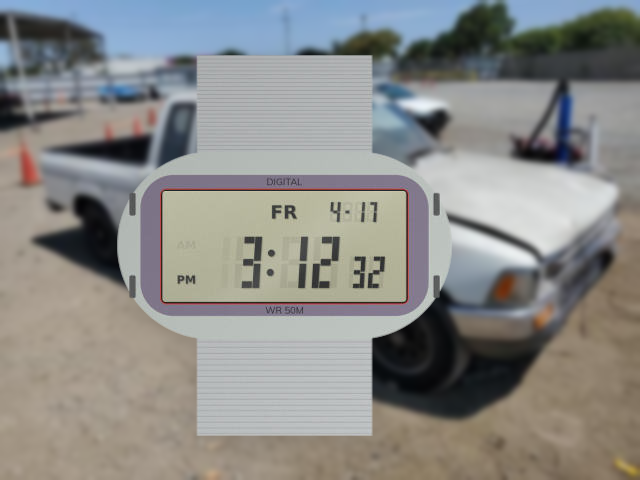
3:12:32
